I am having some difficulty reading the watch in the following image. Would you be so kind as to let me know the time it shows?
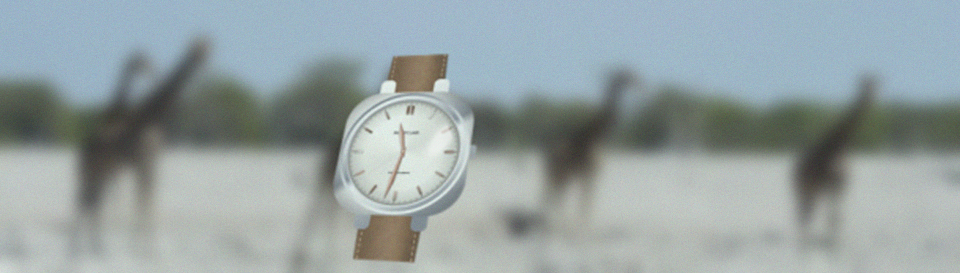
11:32
